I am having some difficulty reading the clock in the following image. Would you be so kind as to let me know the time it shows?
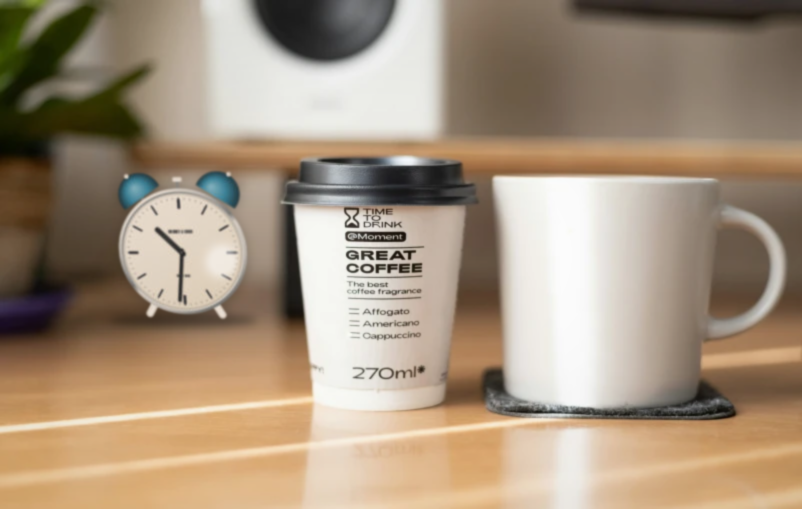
10:31
